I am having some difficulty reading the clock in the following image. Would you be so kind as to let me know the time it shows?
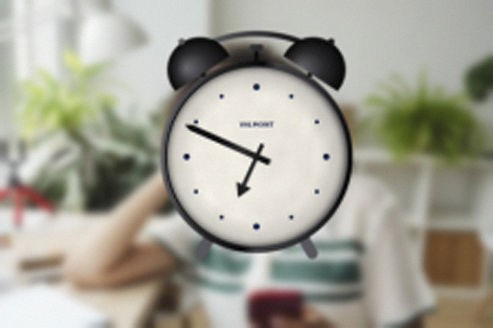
6:49
